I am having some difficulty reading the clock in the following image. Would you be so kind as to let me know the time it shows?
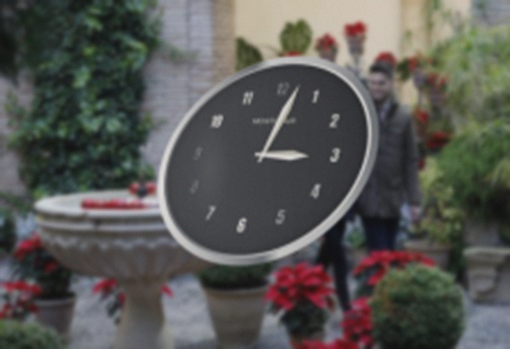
3:02
